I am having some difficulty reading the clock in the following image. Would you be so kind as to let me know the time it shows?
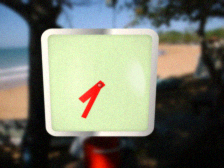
7:34
